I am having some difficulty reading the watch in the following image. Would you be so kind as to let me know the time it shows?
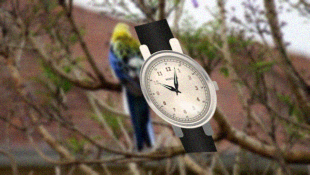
10:03
